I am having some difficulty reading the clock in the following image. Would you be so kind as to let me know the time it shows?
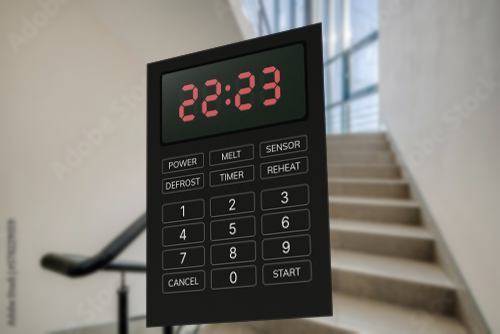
22:23
